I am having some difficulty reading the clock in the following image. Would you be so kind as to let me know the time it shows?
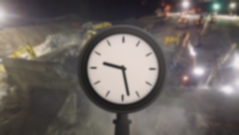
9:28
